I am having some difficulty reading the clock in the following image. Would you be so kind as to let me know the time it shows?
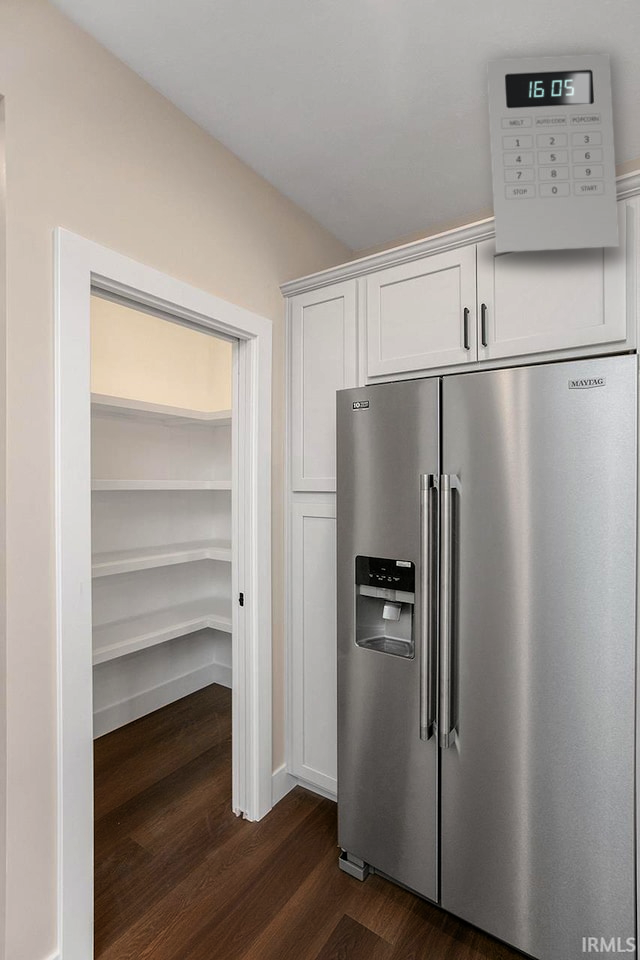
16:05
